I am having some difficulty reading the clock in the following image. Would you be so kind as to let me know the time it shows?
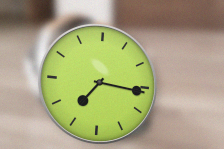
7:16
